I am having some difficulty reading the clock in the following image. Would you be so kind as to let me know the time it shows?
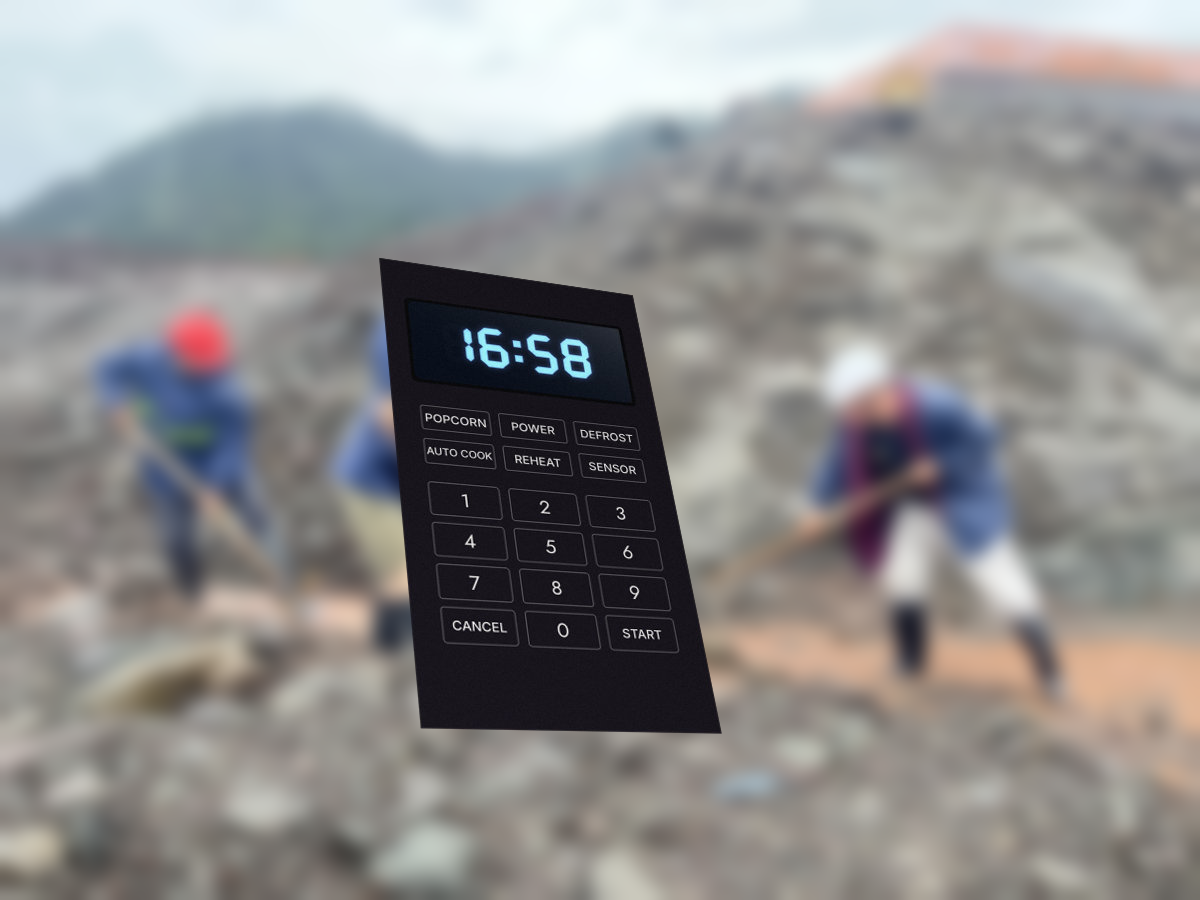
16:58
